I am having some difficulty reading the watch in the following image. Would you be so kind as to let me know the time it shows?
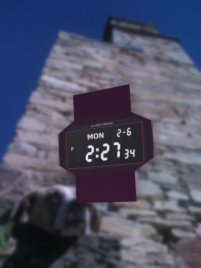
2:27:34
